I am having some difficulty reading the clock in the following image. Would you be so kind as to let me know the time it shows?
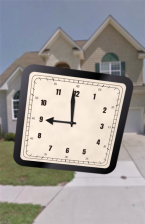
8:59
